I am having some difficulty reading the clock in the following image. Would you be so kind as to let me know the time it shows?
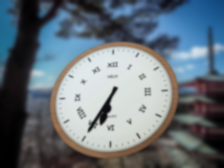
6:35
